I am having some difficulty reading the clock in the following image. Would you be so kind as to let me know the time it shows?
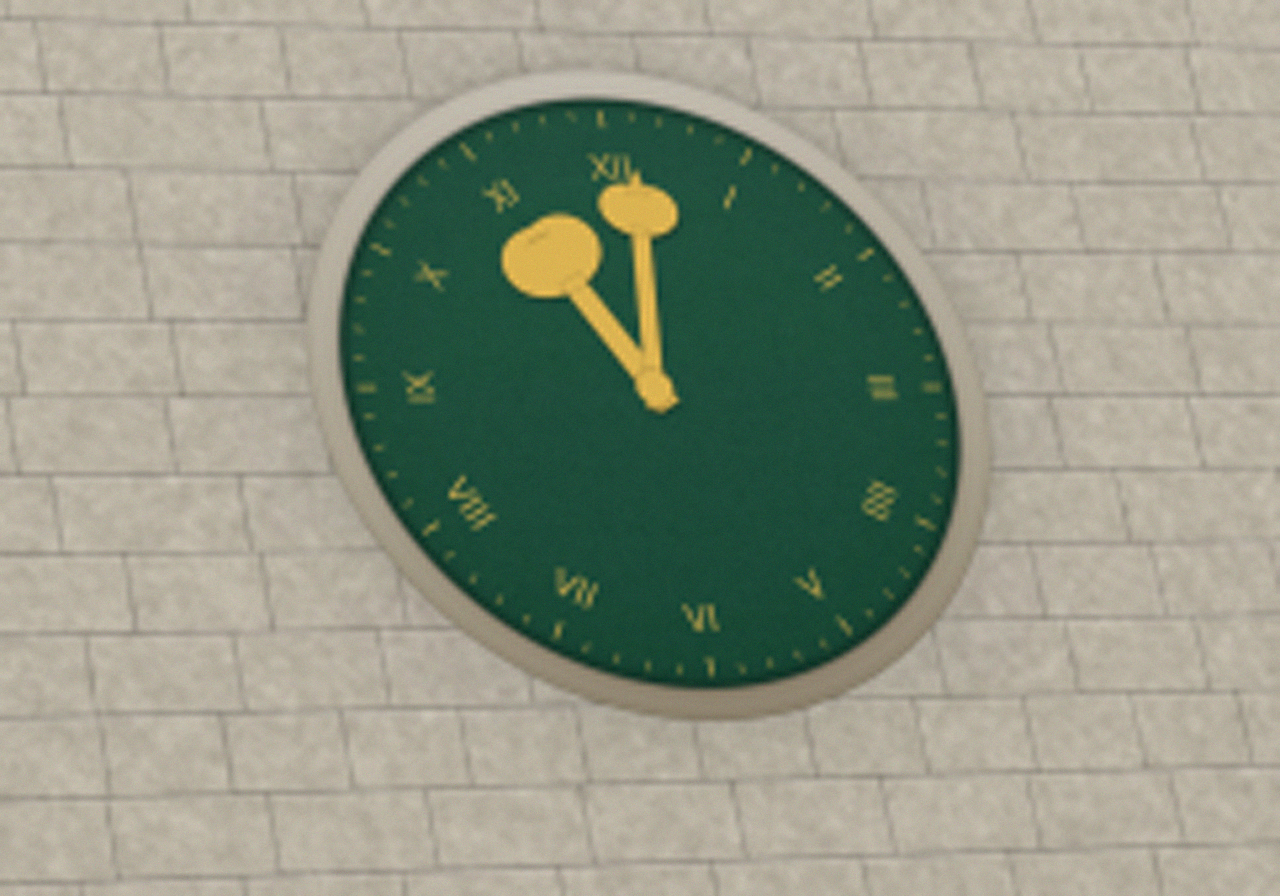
11:01
